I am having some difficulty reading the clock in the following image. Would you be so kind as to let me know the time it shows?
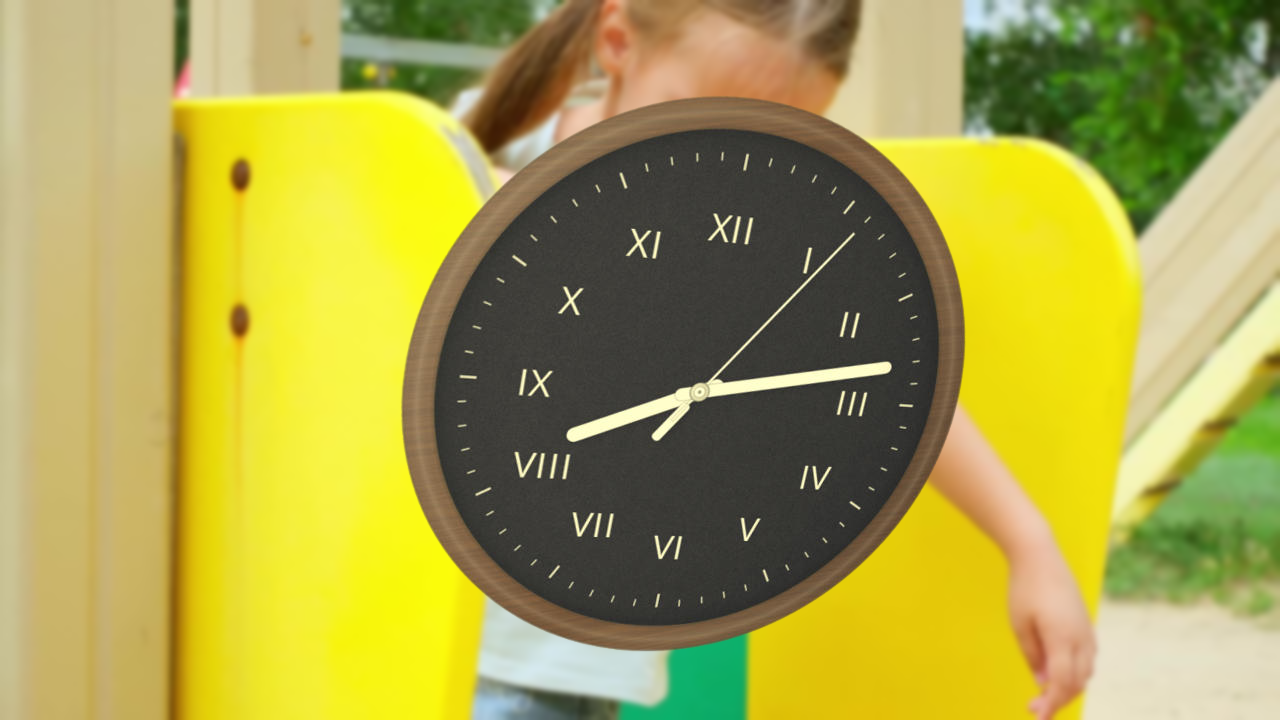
8:13:06
